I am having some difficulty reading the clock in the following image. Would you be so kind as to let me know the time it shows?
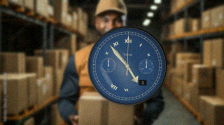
4:53
